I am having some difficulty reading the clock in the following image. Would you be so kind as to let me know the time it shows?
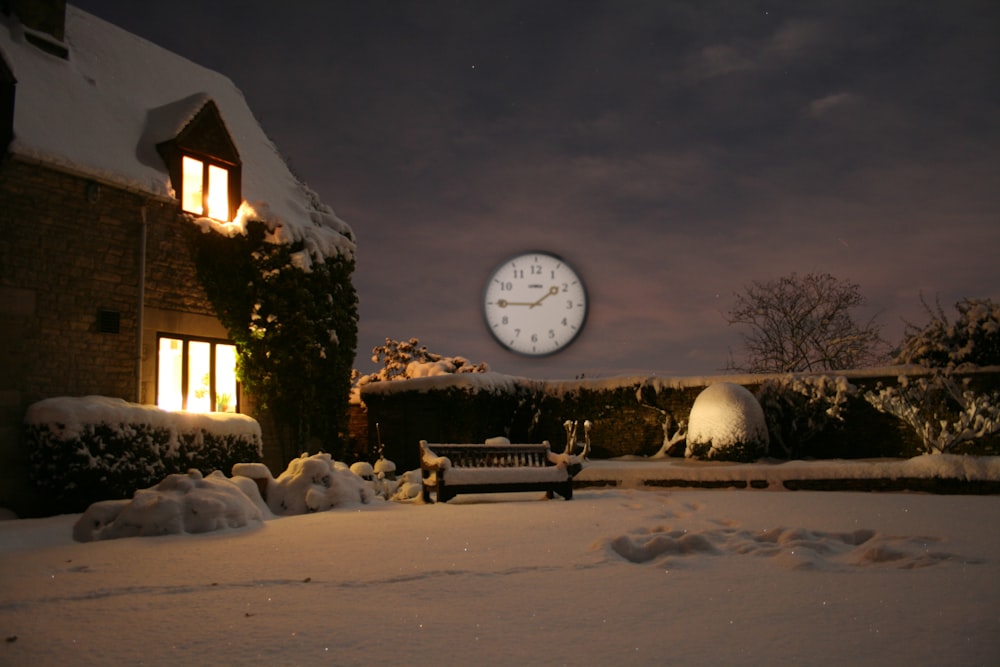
1:45
